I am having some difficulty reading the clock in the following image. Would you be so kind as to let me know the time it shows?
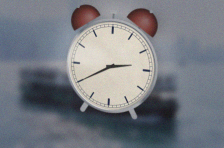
2:40
